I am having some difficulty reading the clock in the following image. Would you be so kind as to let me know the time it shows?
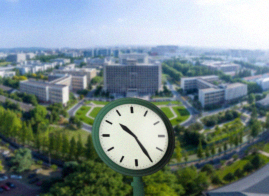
10:25
